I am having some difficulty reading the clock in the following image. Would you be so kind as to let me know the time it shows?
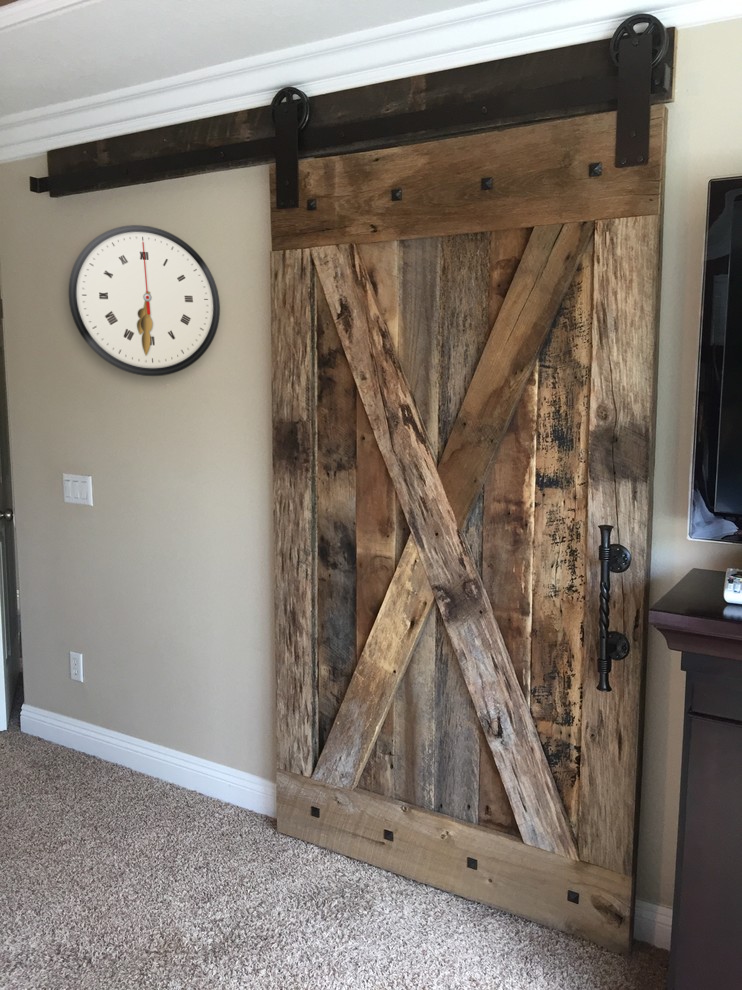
6:31:00
